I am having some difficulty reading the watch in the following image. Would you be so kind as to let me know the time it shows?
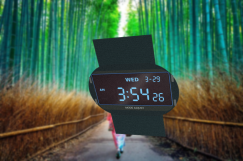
3:54:26
